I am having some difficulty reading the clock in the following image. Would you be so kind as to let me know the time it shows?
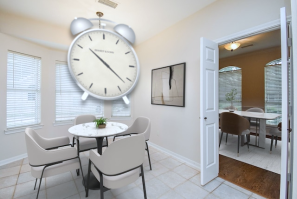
10:22
